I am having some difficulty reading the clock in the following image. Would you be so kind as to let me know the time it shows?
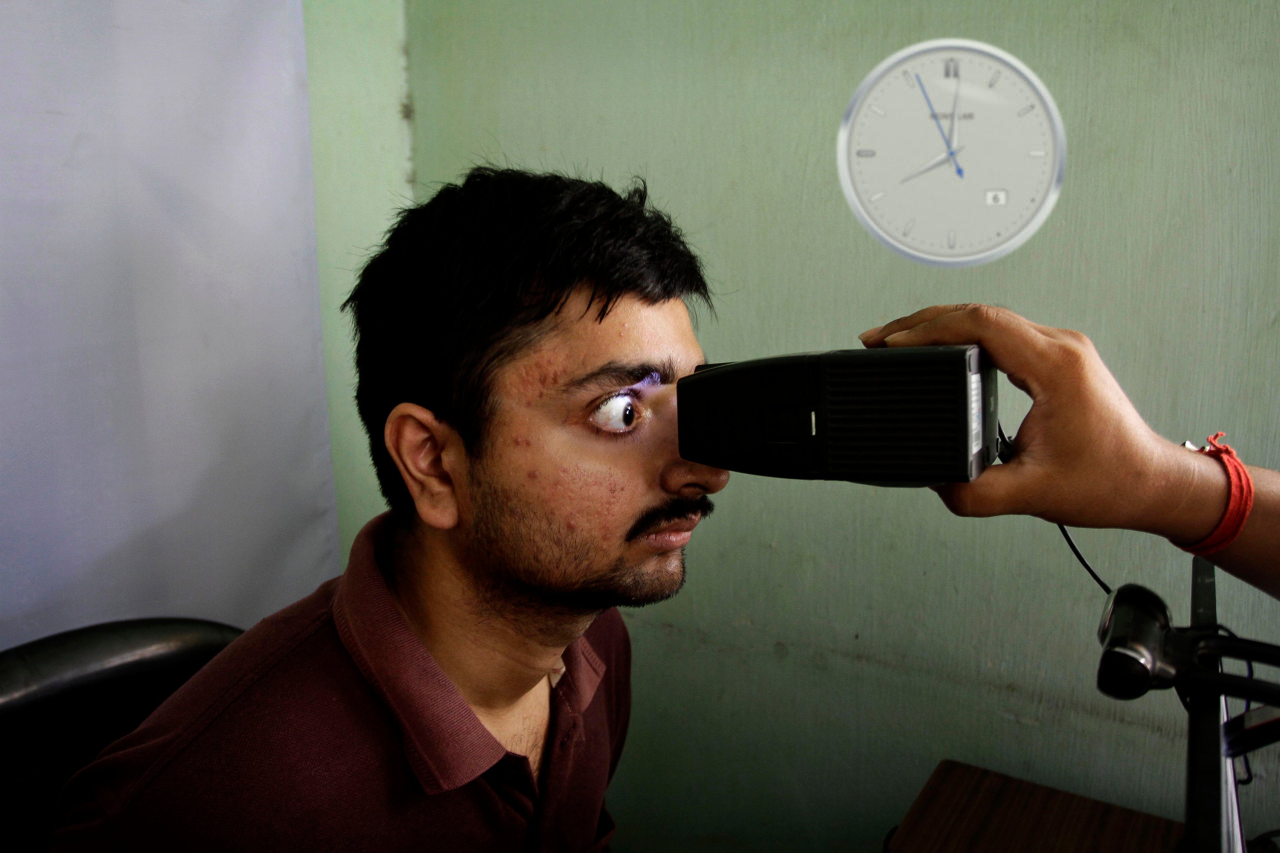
8:00:56
